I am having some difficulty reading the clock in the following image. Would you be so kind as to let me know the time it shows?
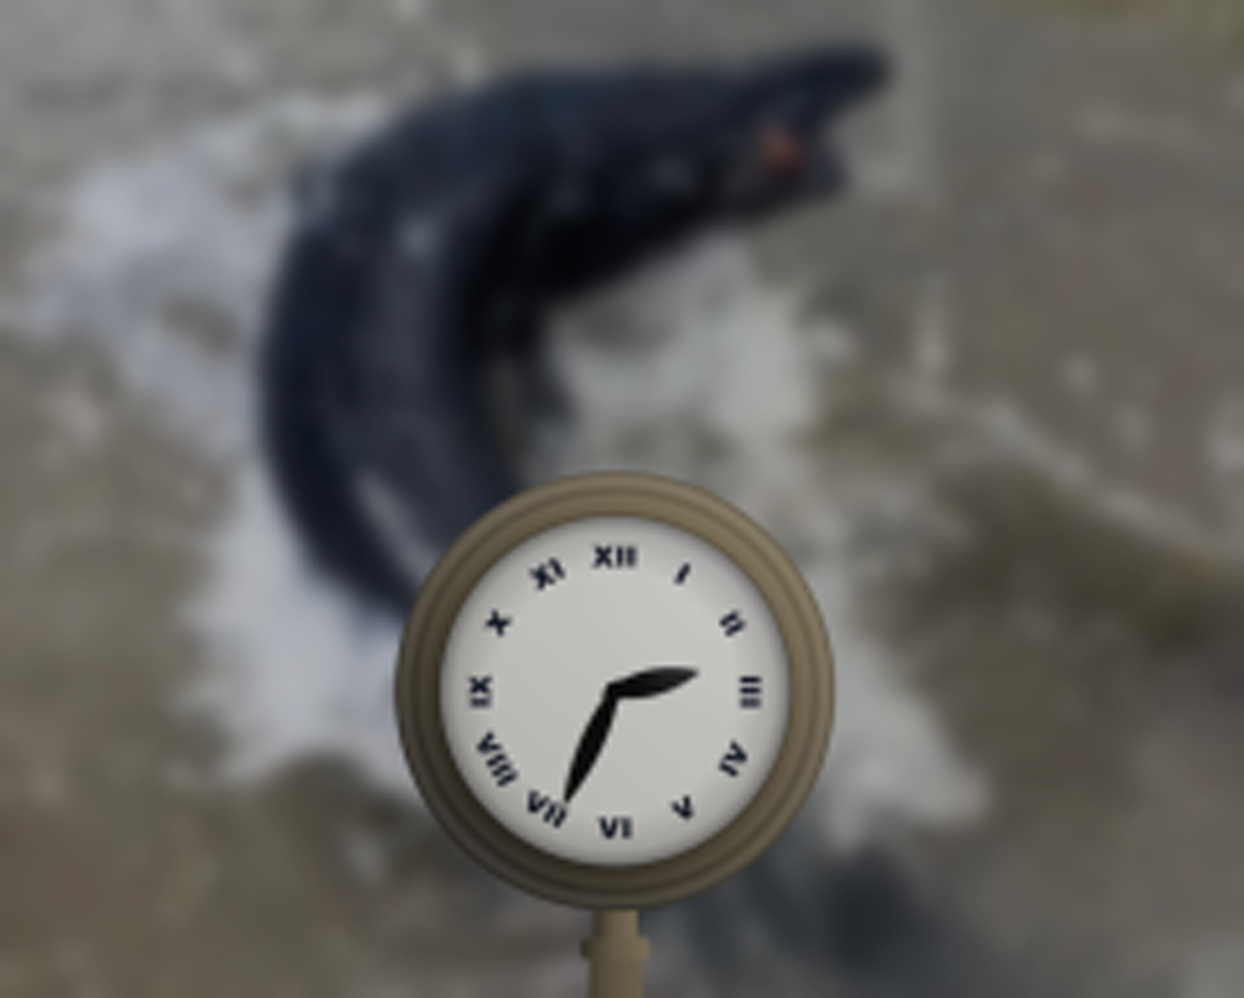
2:34
